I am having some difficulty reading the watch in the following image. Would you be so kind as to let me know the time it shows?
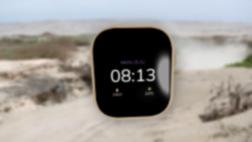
8:13
